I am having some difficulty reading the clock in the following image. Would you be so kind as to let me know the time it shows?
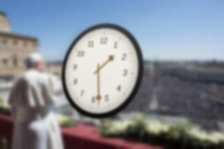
1:28
